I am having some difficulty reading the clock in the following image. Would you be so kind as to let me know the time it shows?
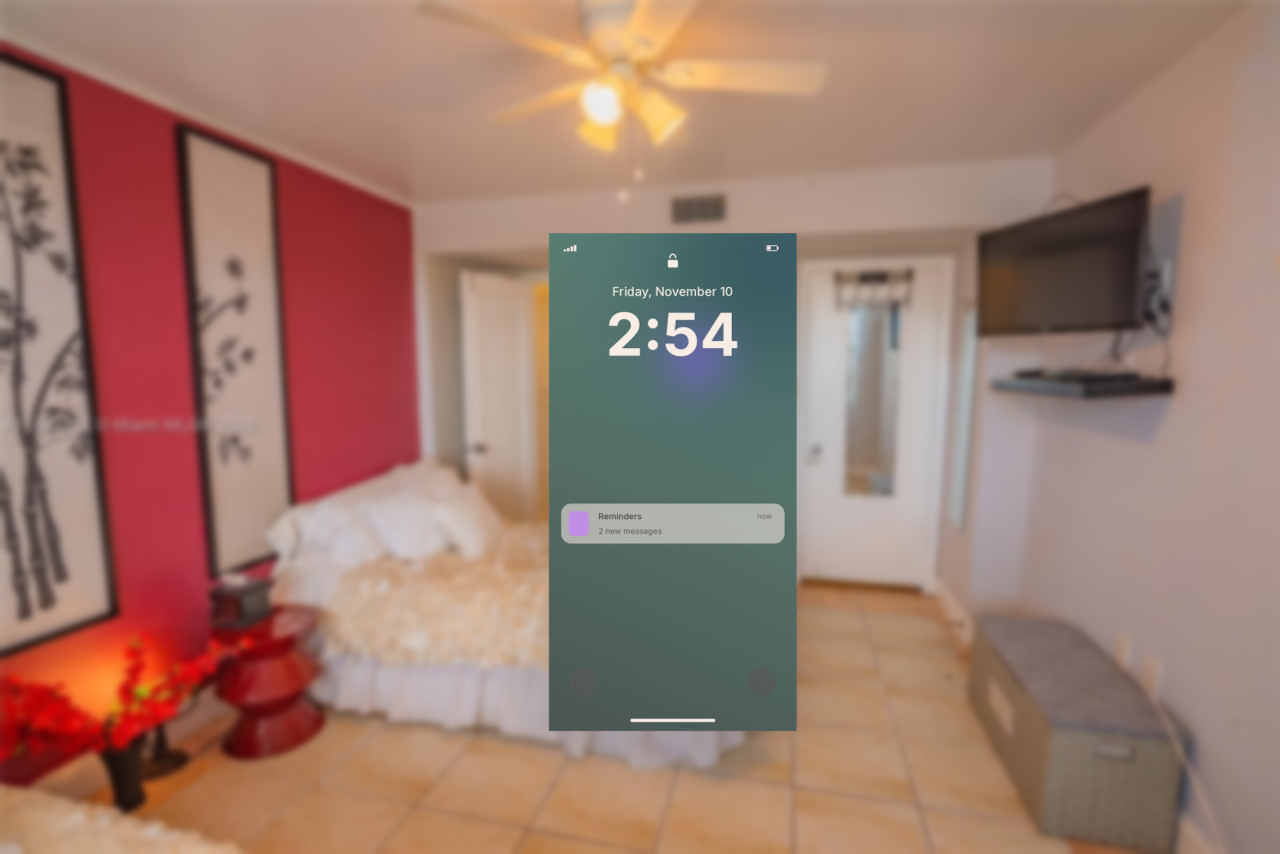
2:54
